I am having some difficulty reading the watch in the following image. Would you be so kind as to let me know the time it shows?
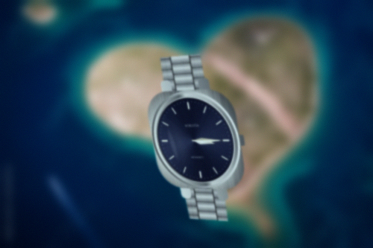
3:15
